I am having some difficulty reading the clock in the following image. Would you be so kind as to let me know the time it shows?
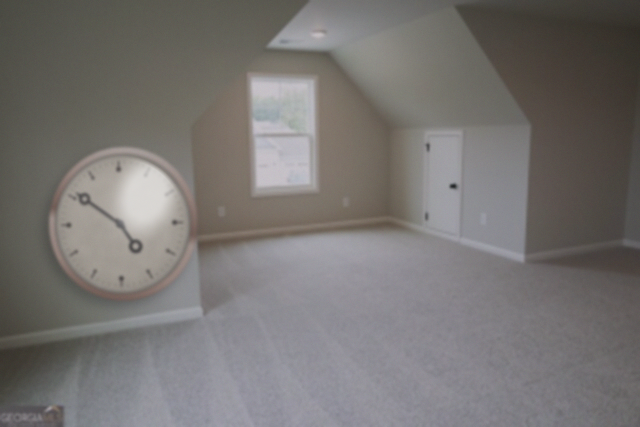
4:51
